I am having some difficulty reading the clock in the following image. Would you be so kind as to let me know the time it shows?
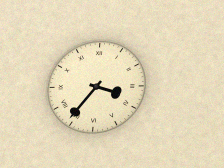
3:36
